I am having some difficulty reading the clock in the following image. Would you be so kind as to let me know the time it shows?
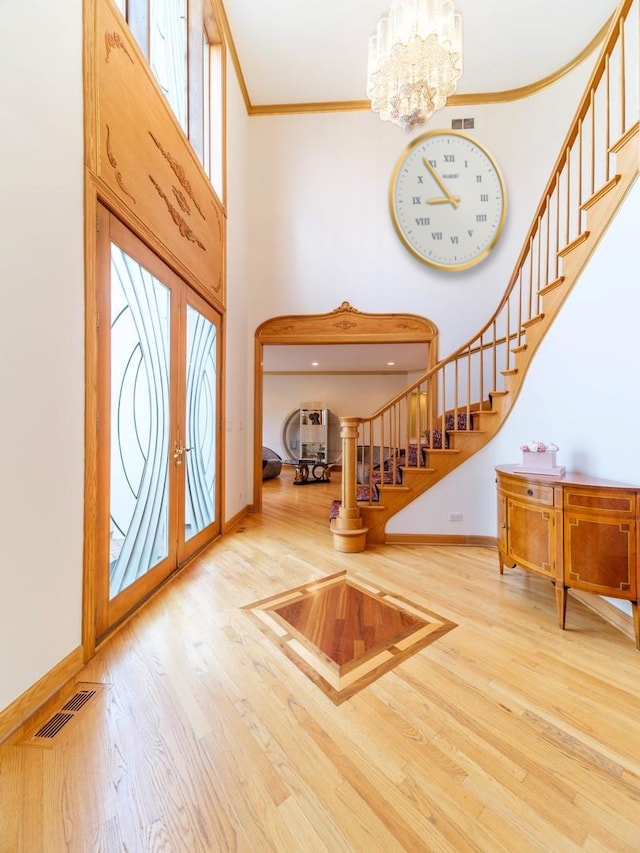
8:54
